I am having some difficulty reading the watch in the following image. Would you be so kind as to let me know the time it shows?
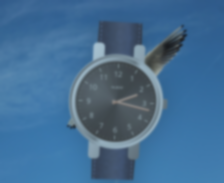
2:17
